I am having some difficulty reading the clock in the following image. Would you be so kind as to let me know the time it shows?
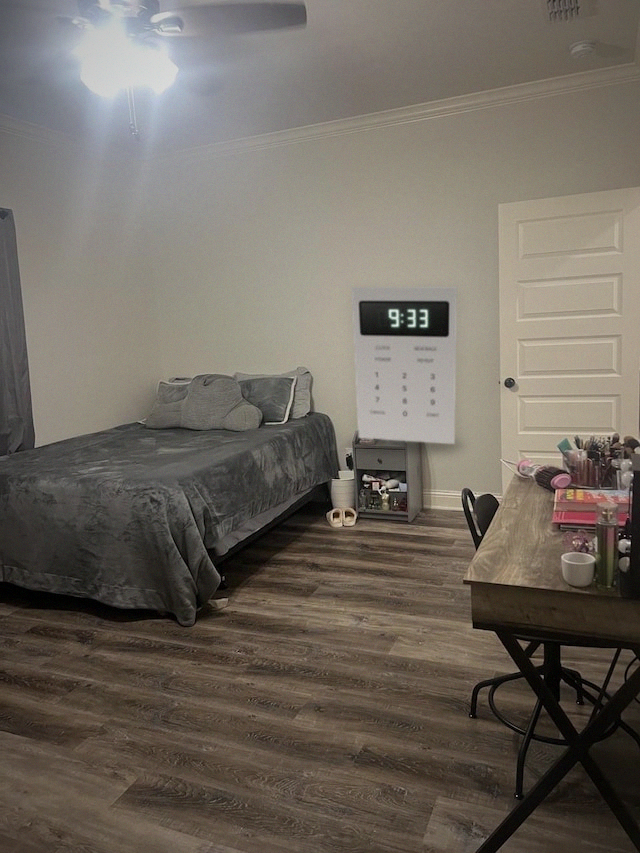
9:33
